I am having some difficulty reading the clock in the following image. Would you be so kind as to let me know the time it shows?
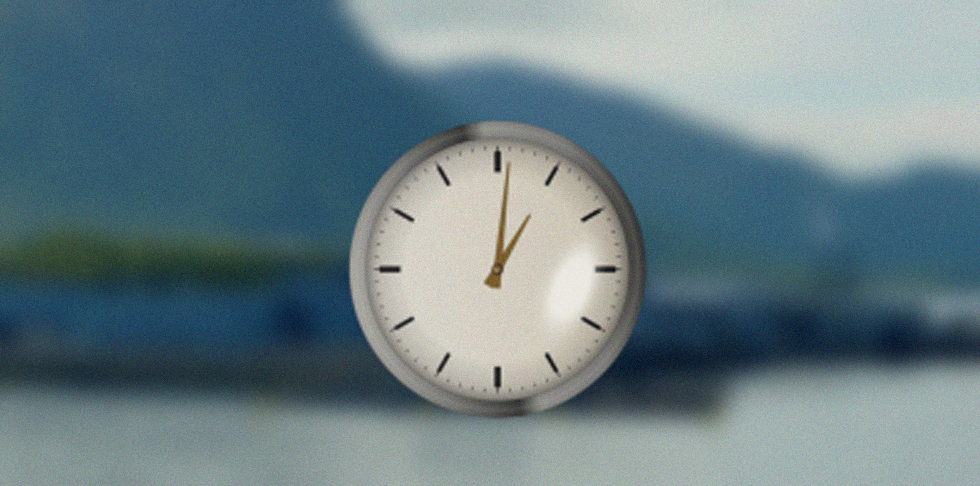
1:01
